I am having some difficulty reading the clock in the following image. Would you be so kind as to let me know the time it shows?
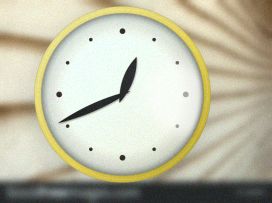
12:41
